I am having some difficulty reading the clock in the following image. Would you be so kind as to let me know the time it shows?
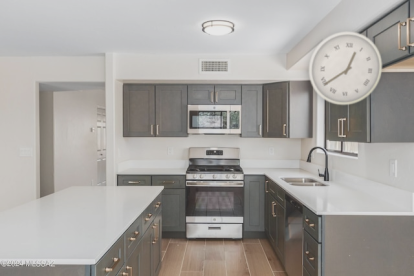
12:39
